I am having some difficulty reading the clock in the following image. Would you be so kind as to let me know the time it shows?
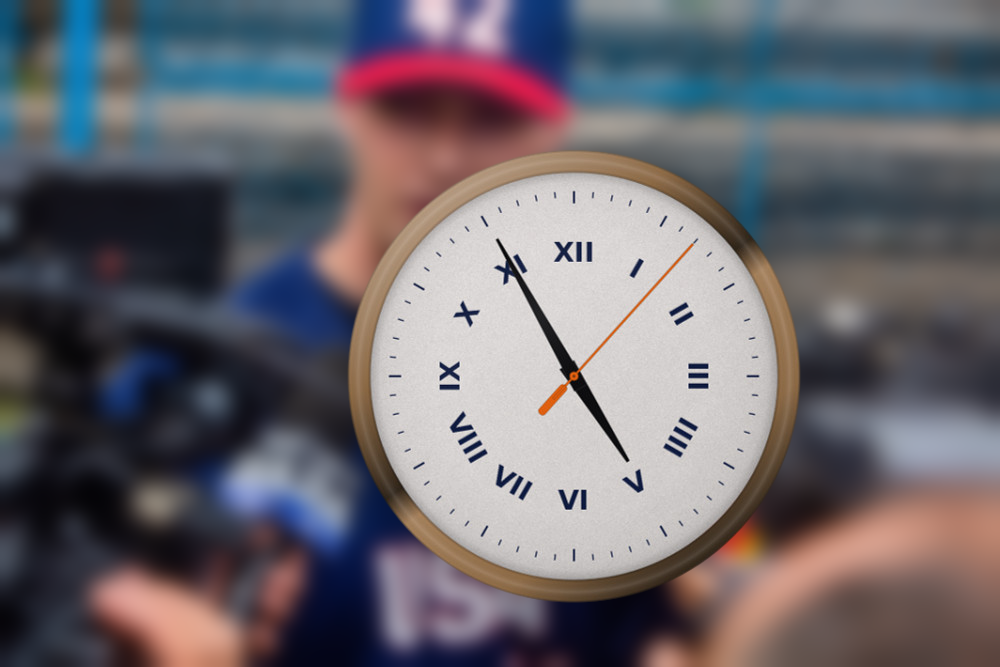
4:55:07
